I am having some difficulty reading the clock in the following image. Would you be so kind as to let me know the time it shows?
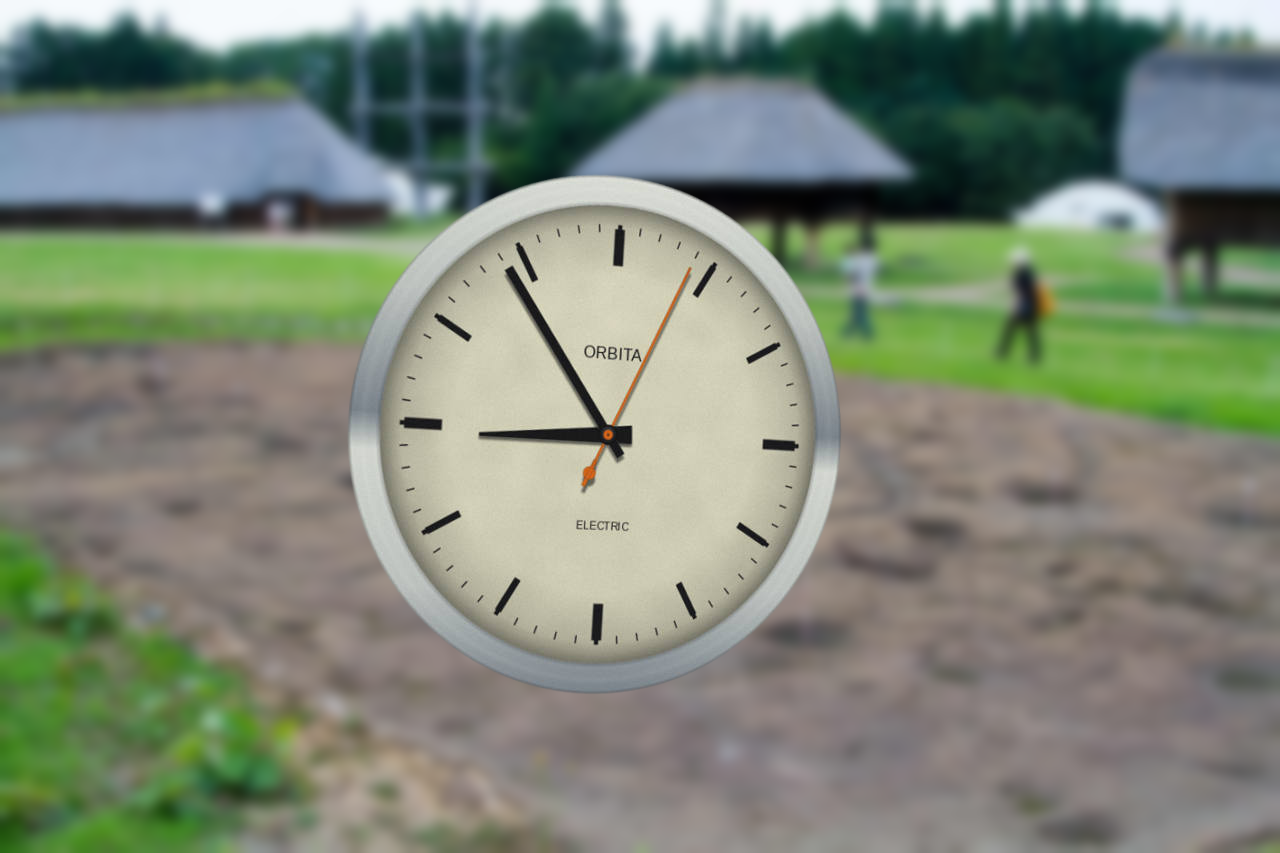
8:54:04
